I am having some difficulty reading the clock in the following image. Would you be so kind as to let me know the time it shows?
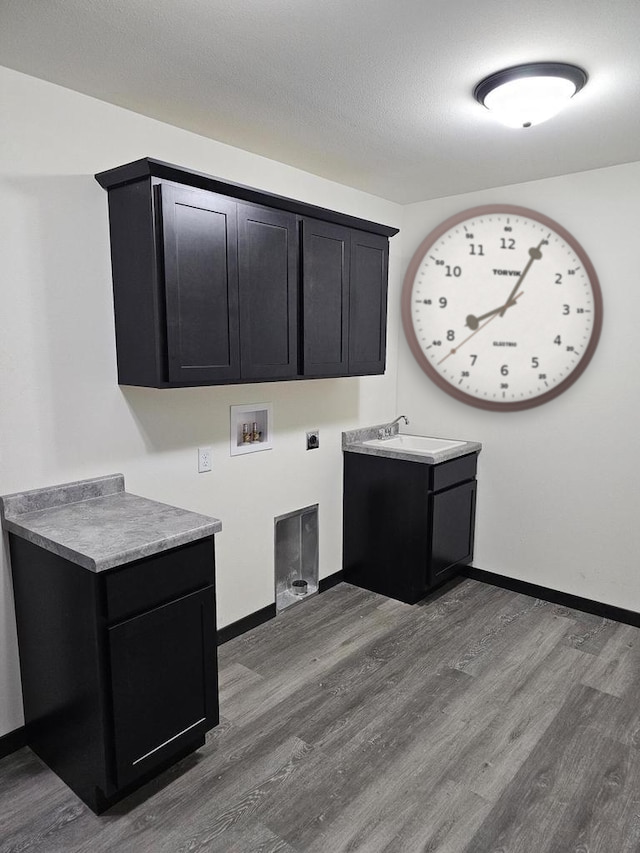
8:04:38
